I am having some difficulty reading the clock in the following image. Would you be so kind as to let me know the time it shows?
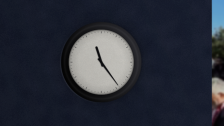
11:24
